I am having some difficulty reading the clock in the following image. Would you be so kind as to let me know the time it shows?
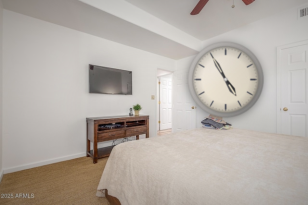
4:55
